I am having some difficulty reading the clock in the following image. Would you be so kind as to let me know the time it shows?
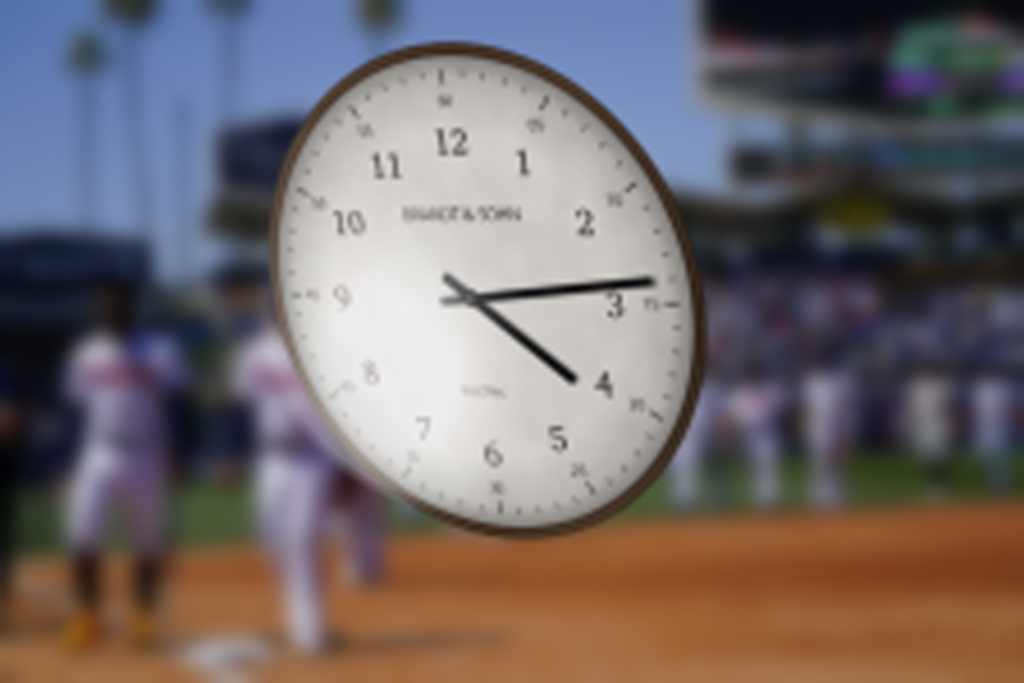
4:14
